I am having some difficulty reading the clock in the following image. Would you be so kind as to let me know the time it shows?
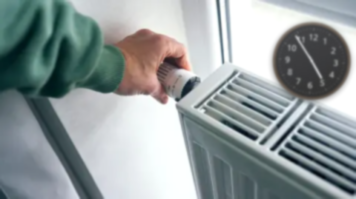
4:54
